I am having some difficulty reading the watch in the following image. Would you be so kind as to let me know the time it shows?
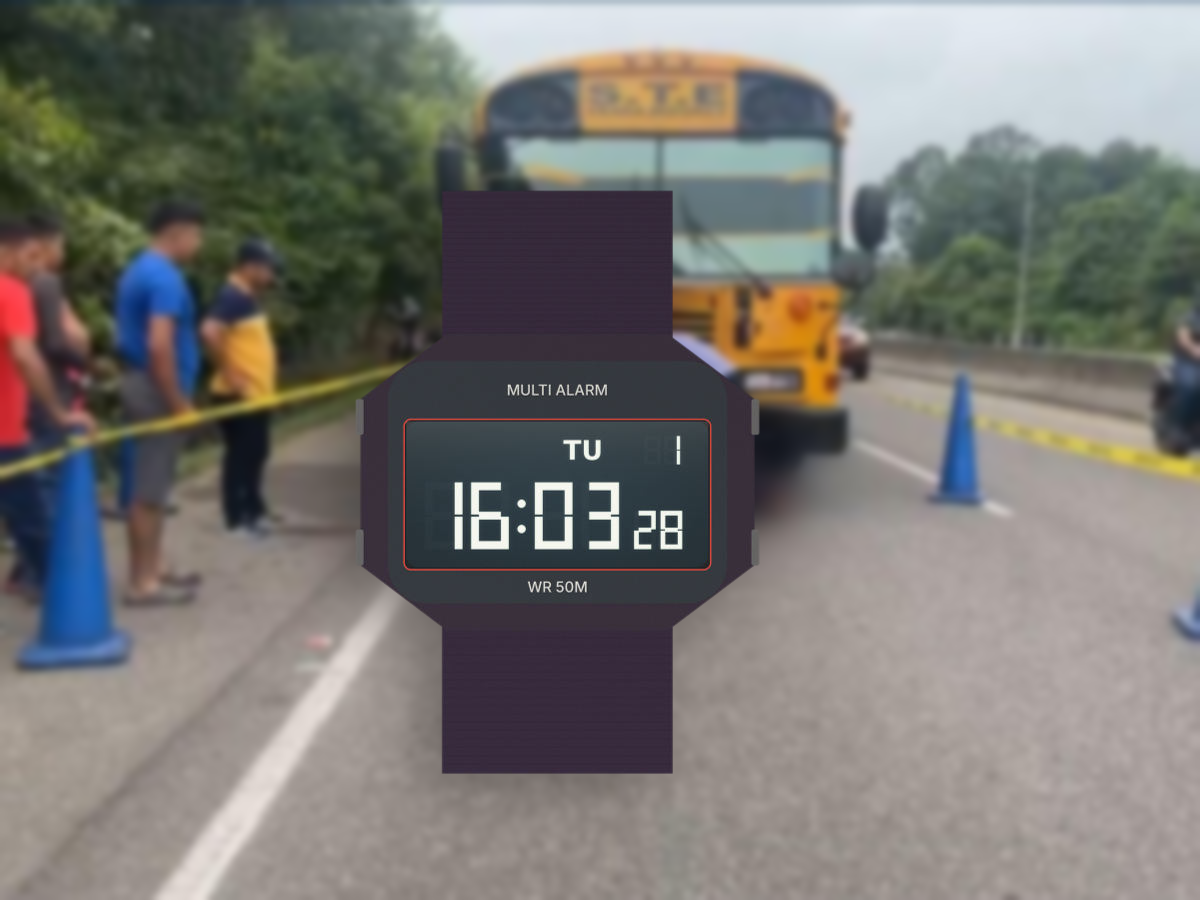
16:03:28
